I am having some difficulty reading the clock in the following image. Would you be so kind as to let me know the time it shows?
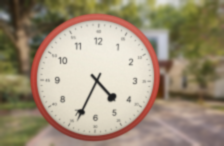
4:34
